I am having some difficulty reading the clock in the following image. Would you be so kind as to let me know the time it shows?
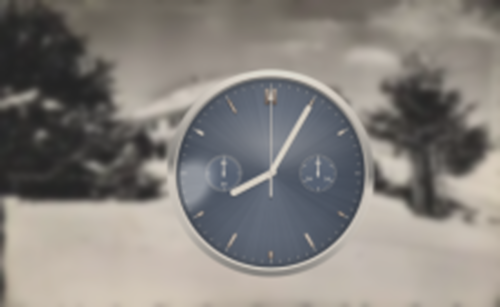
8:05
